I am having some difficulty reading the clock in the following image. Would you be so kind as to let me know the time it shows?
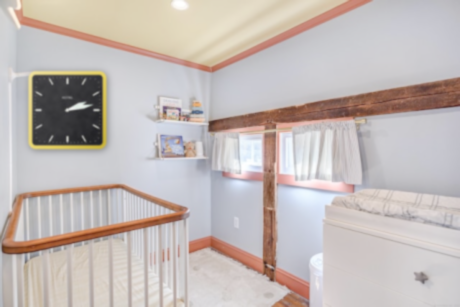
2:13
